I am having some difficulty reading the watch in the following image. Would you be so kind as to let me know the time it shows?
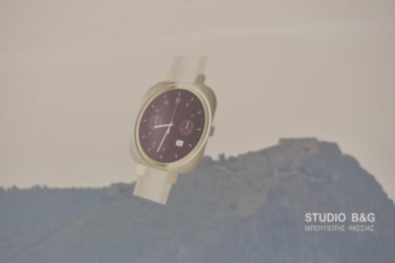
8:32
